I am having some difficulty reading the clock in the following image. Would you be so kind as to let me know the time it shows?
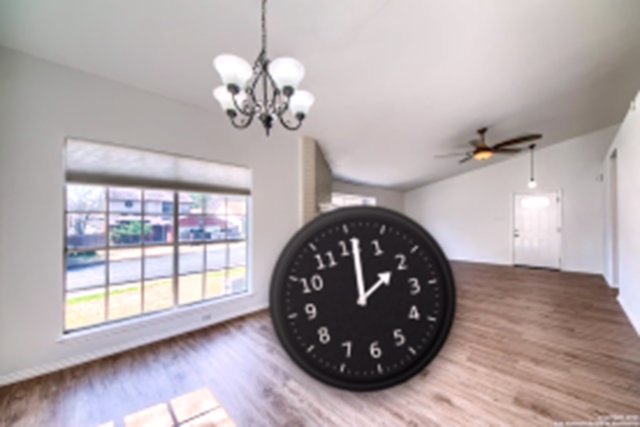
2:01
